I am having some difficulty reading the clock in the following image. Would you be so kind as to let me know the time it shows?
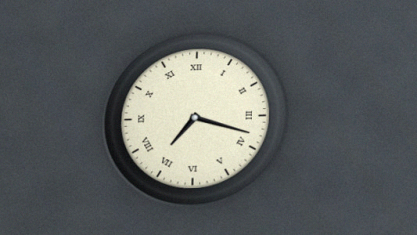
7:18
